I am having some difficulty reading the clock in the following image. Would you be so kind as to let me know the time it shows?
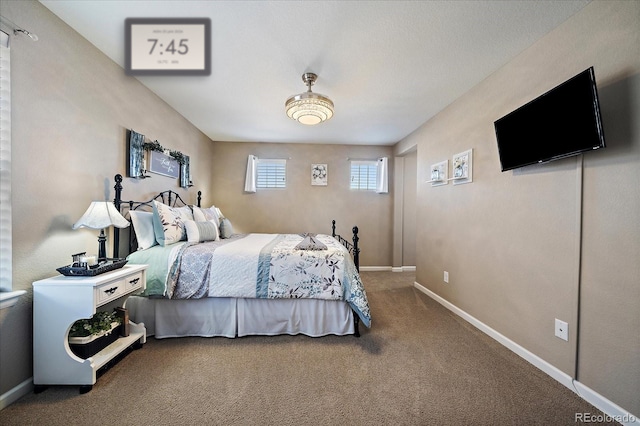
7:45
